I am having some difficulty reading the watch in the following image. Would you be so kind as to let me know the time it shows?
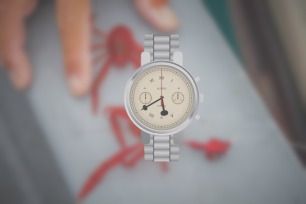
5:40
